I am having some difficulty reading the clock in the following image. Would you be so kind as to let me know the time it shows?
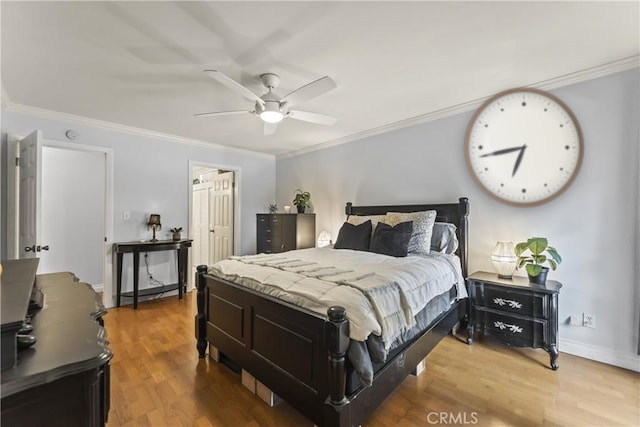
6:43
